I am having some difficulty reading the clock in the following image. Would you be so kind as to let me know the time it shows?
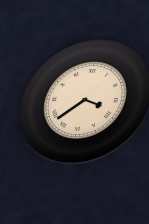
3:38
